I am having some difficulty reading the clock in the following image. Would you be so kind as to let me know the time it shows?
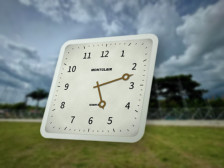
5:12
